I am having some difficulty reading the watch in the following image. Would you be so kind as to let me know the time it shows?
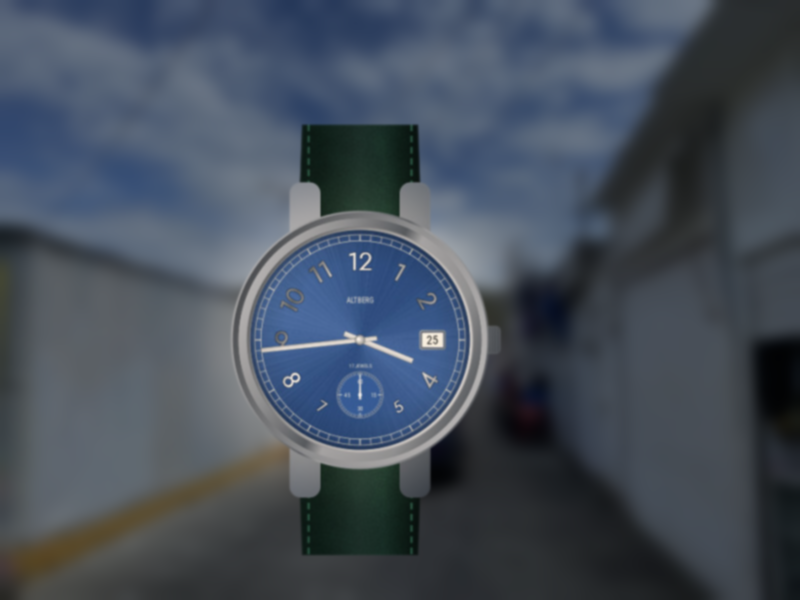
3:44
